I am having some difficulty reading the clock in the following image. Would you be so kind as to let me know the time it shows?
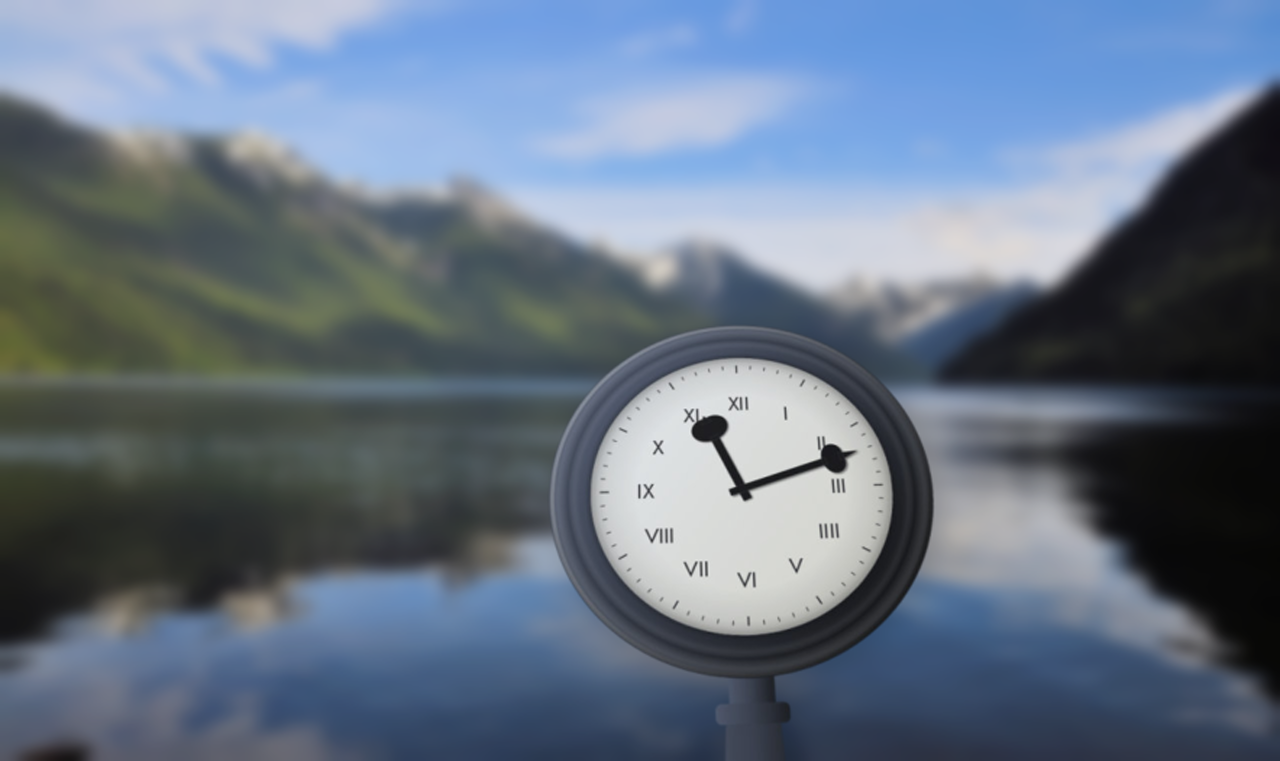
11:12
